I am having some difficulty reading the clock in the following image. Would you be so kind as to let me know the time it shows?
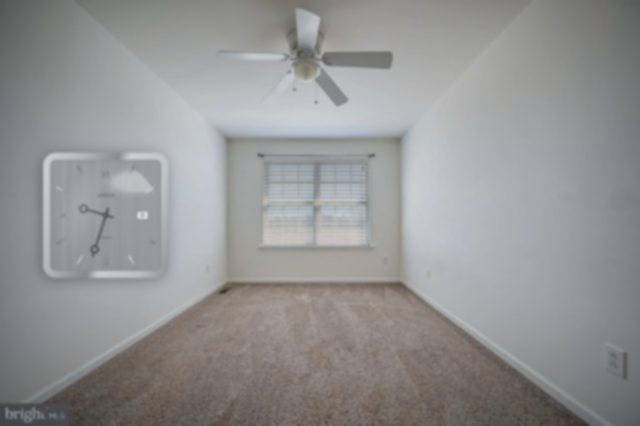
9:33
